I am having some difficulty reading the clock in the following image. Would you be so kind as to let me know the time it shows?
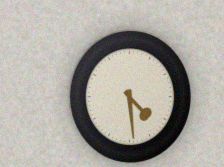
4:29
